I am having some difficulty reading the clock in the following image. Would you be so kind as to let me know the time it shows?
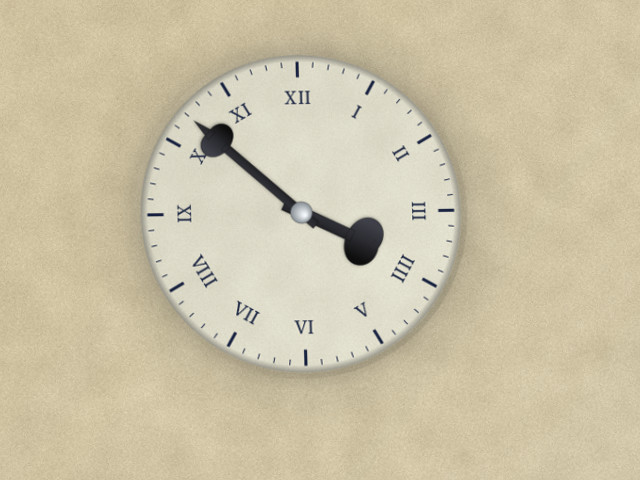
3:52
